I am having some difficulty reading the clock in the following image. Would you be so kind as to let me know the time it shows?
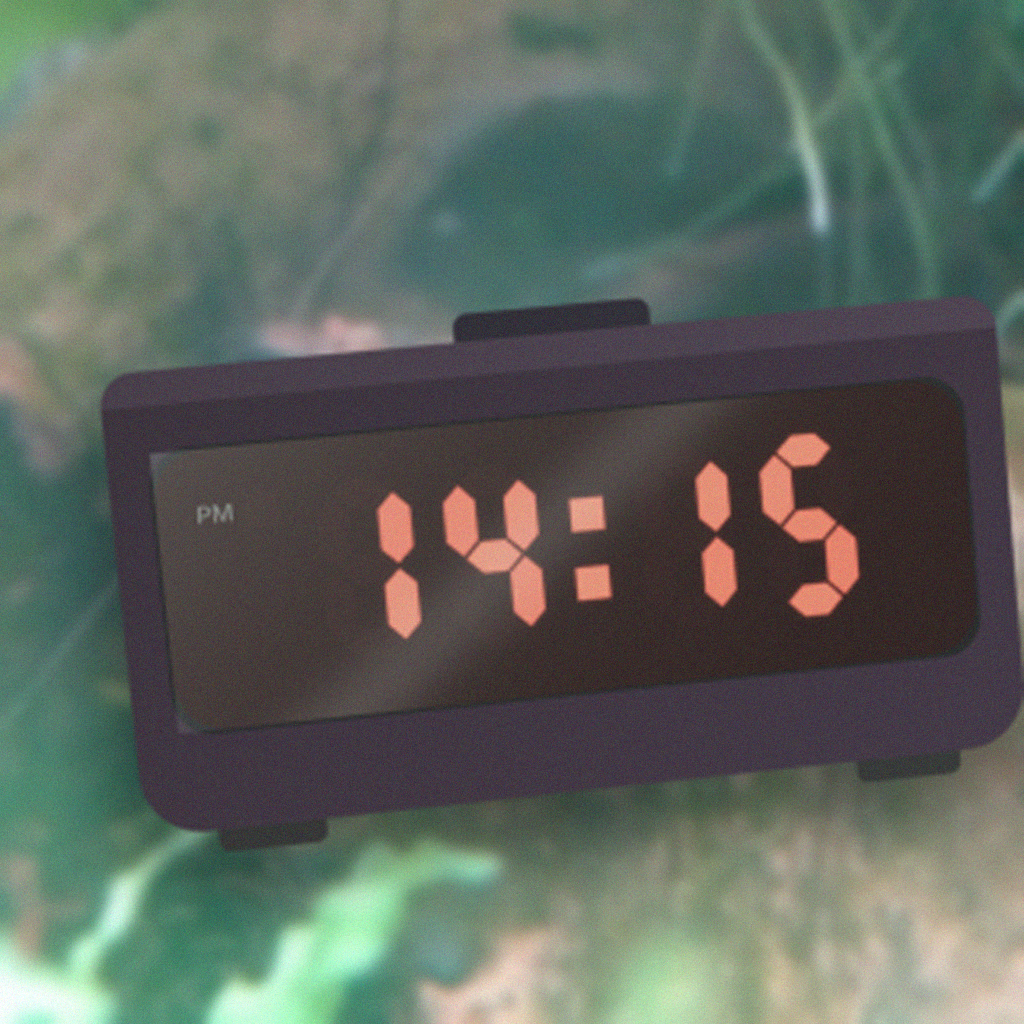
14:15
